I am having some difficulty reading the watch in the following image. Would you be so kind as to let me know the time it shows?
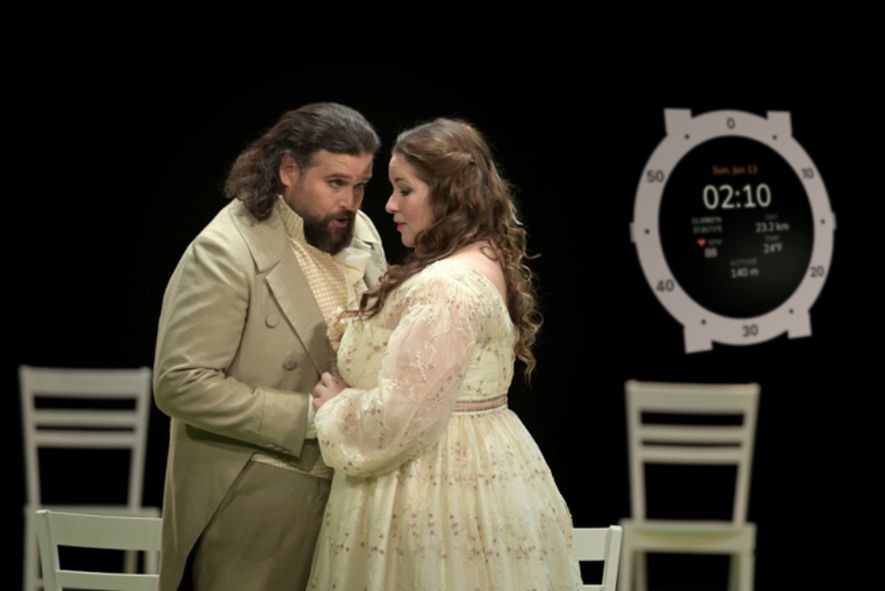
2:10
